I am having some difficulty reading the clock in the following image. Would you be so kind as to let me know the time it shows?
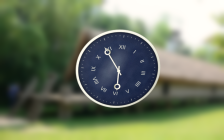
5:54
